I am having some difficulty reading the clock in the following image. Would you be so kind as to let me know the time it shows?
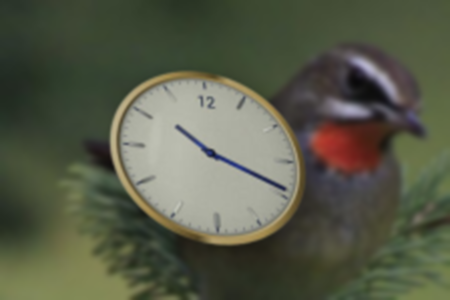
10:19
